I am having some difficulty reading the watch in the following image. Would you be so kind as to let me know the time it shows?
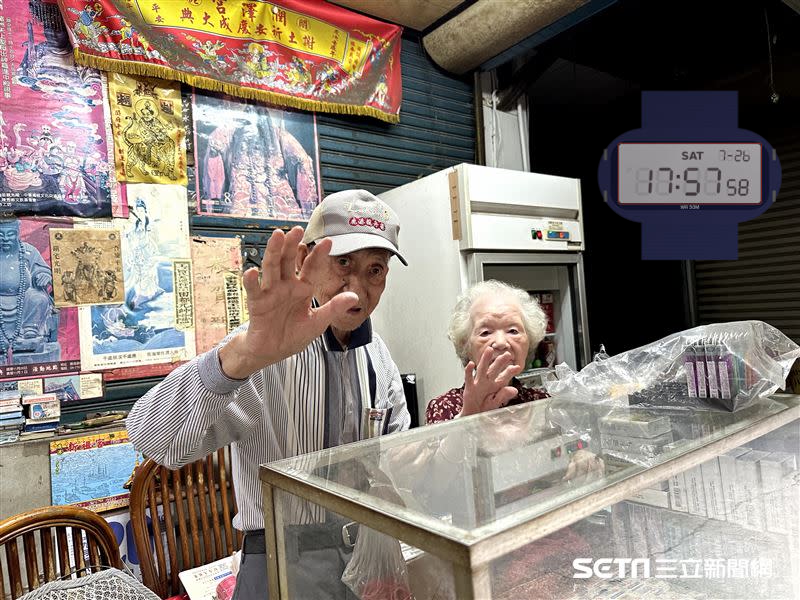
17:57:58
